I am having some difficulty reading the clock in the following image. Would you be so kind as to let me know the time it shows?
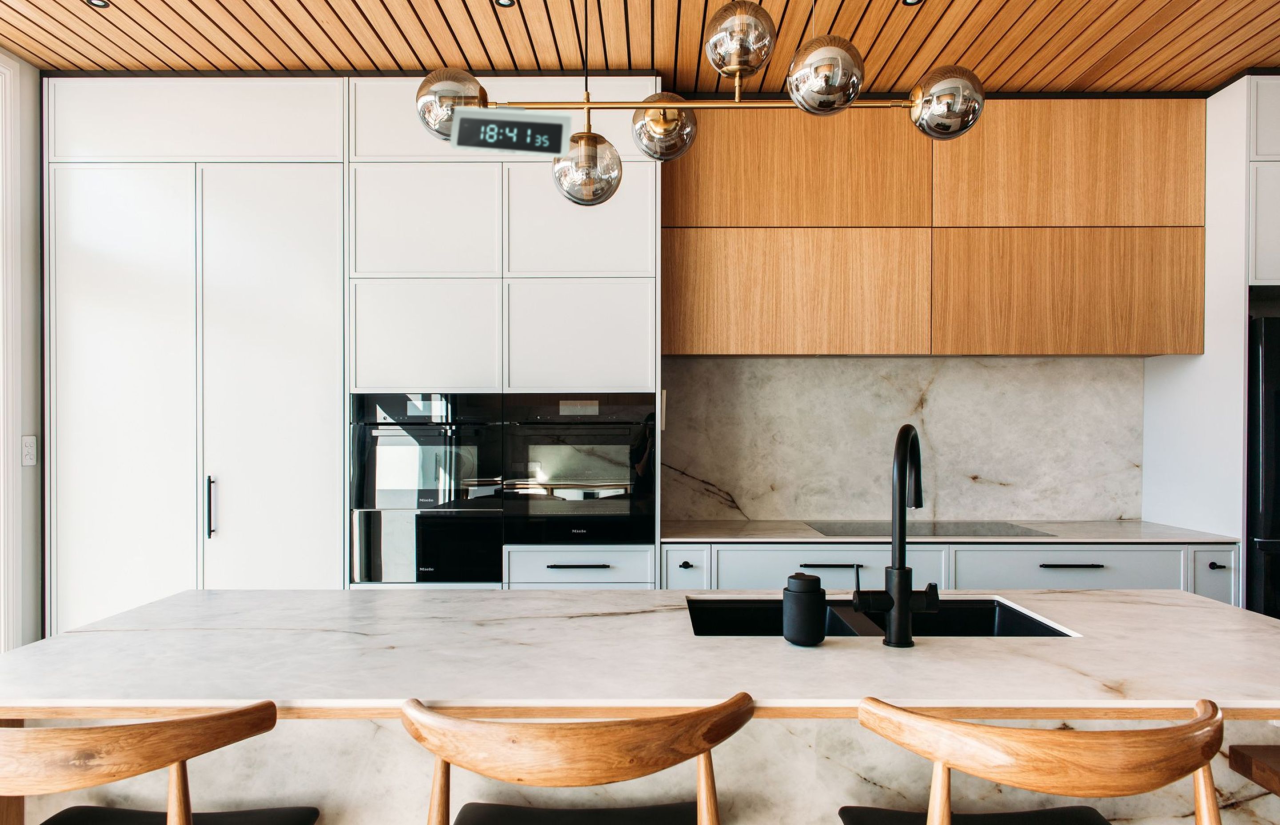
18:41
